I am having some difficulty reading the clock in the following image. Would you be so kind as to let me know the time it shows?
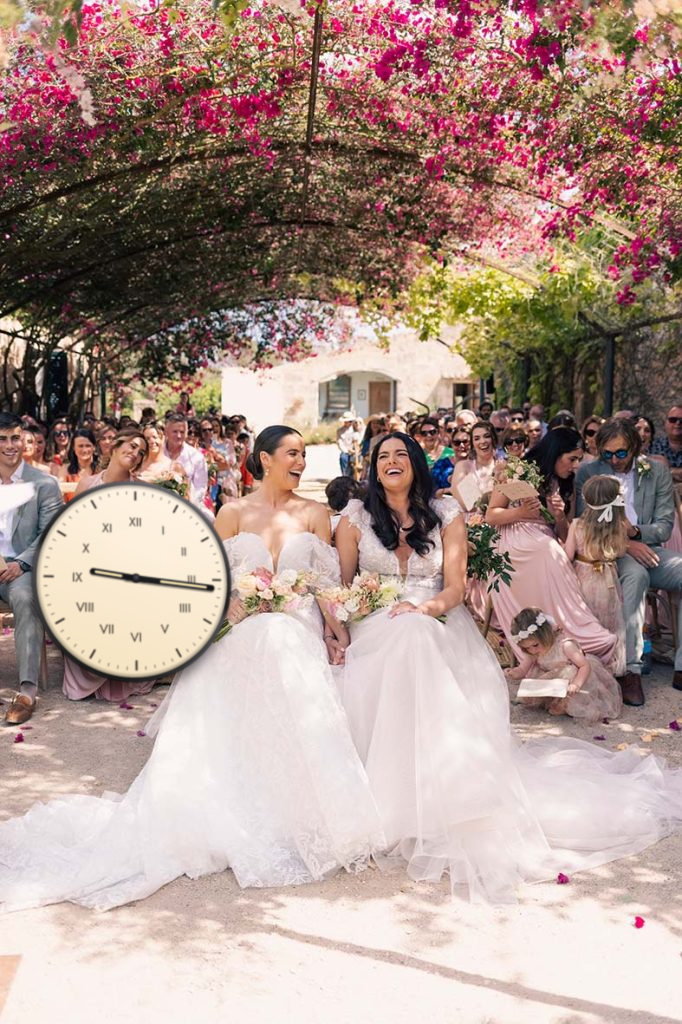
9:16
